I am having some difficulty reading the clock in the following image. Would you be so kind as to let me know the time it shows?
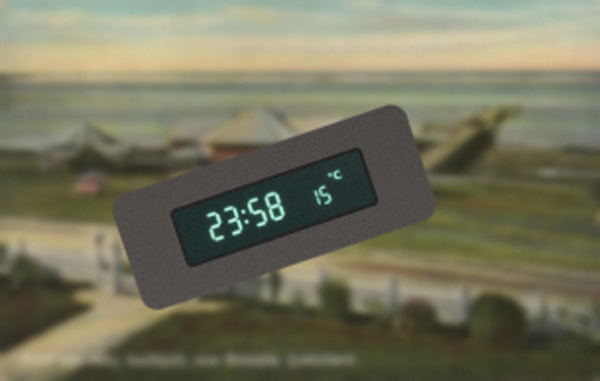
23:58
